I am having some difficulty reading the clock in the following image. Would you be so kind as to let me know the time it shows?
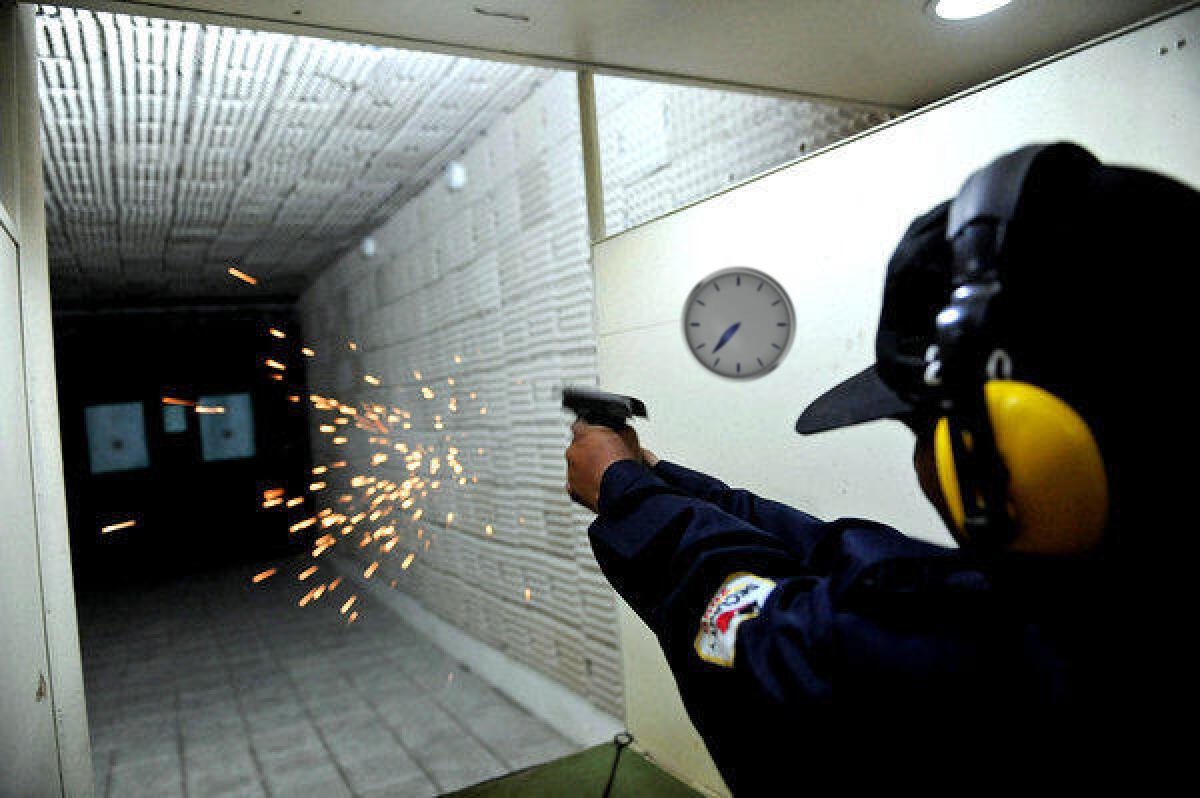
7:37
